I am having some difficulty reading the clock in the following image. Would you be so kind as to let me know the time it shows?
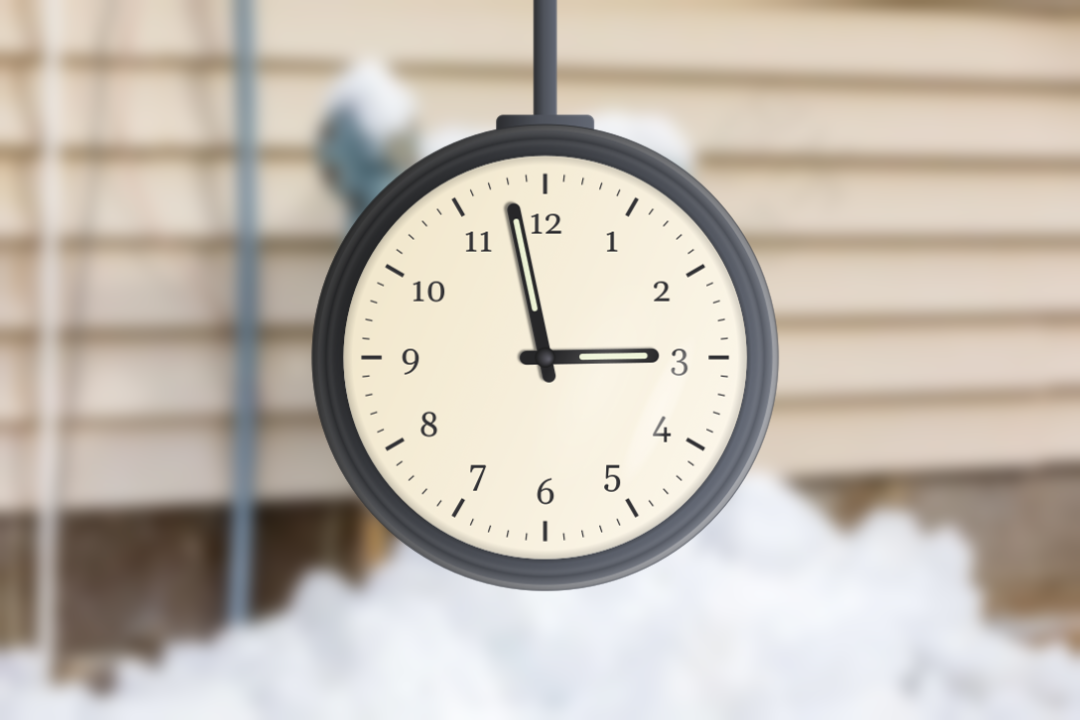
2:58
